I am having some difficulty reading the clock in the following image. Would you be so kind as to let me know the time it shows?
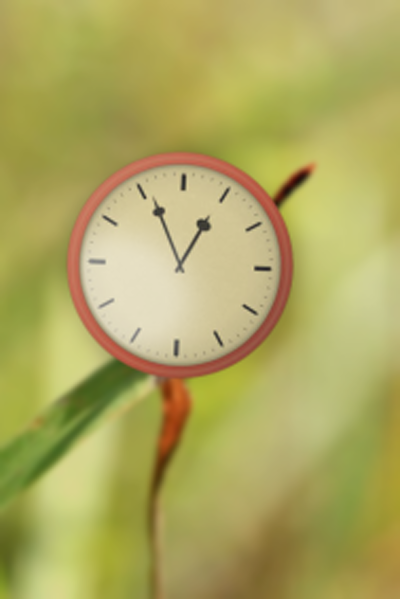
12:56
